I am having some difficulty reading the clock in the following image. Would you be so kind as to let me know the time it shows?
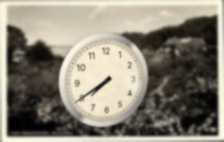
7:40
